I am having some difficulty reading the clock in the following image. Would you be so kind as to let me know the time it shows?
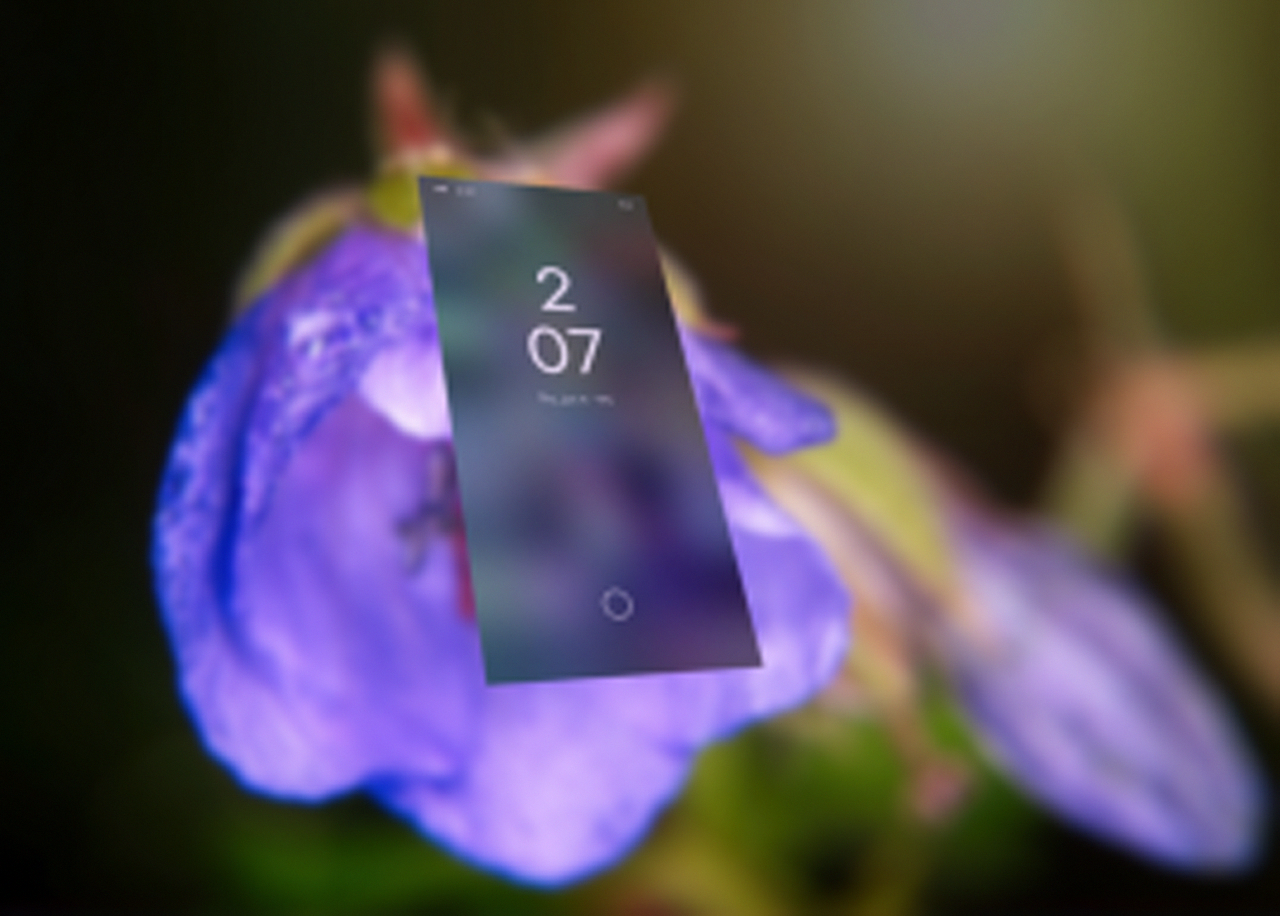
2:07
